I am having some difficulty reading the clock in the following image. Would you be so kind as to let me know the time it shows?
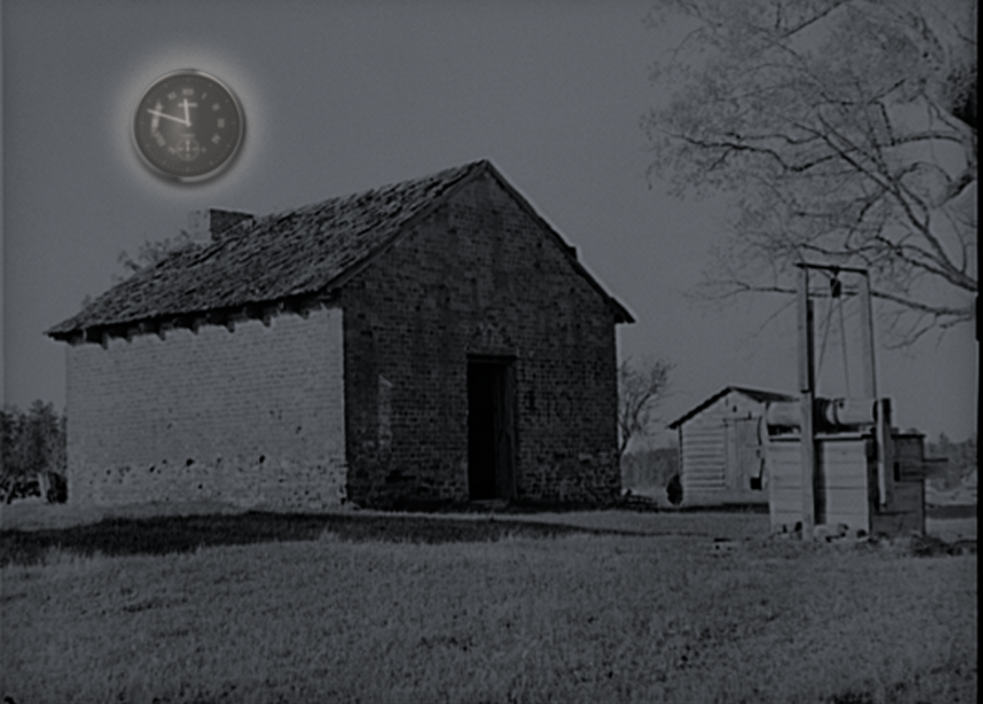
11:48
